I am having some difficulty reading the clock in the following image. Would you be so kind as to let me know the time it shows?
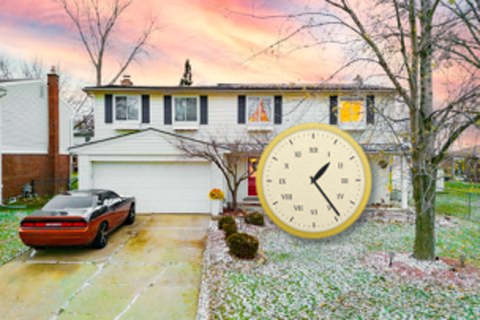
1:24
